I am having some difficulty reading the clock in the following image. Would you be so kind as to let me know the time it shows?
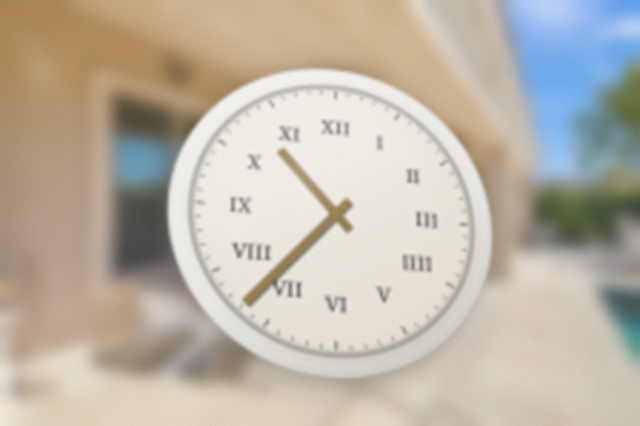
10:37
